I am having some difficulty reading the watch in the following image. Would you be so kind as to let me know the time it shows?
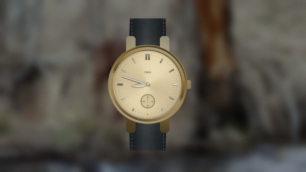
8:48
